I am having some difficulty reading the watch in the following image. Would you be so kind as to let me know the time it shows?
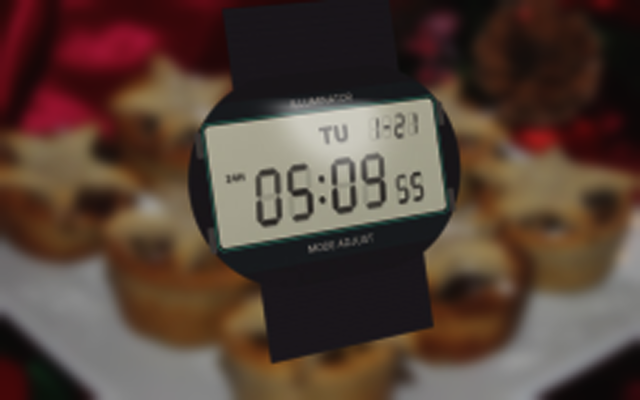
5:09:55
